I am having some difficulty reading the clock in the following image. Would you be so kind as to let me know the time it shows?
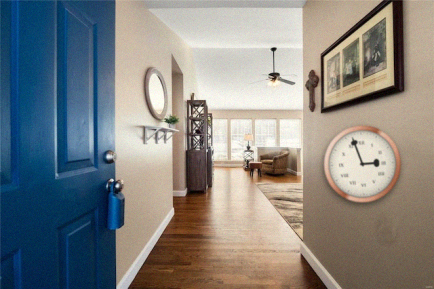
2:57
